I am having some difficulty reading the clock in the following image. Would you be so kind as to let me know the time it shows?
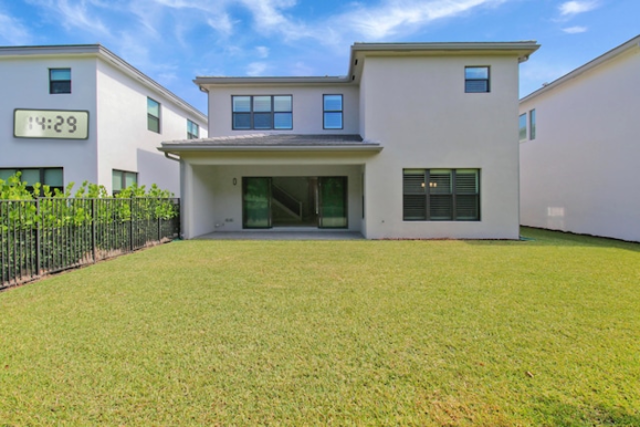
14:29
